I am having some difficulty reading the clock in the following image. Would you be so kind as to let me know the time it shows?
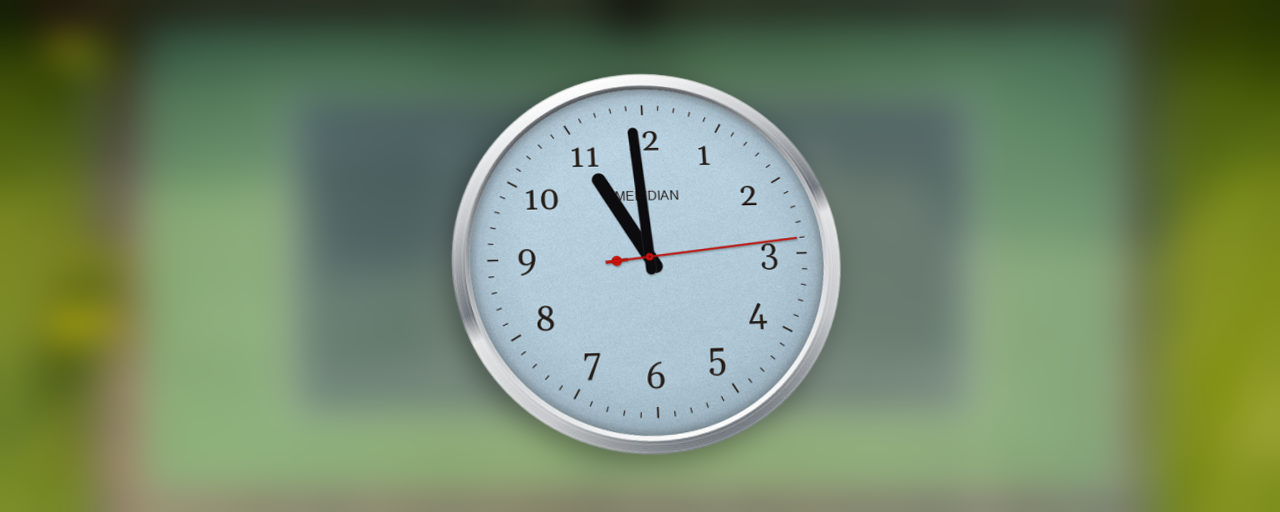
10:59:14
